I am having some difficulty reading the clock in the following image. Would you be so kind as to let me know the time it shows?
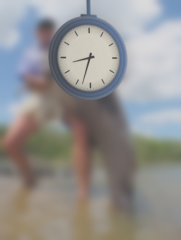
8:33
